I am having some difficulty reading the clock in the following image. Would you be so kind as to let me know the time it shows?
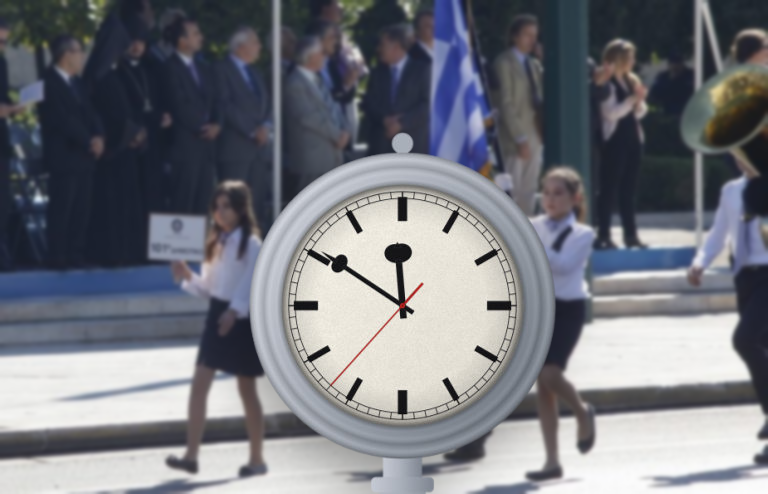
11:50:37
